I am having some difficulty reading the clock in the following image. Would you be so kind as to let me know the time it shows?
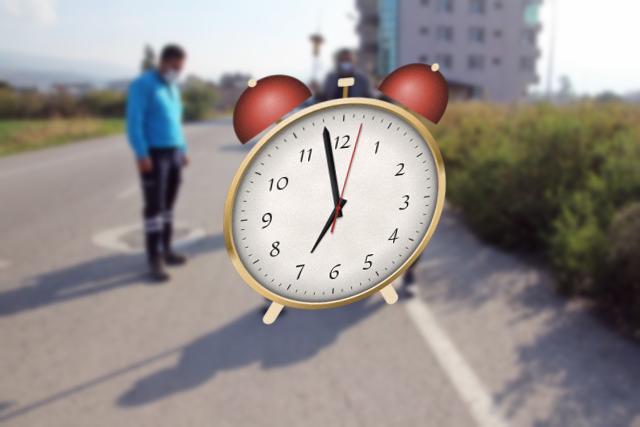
6:58:02
